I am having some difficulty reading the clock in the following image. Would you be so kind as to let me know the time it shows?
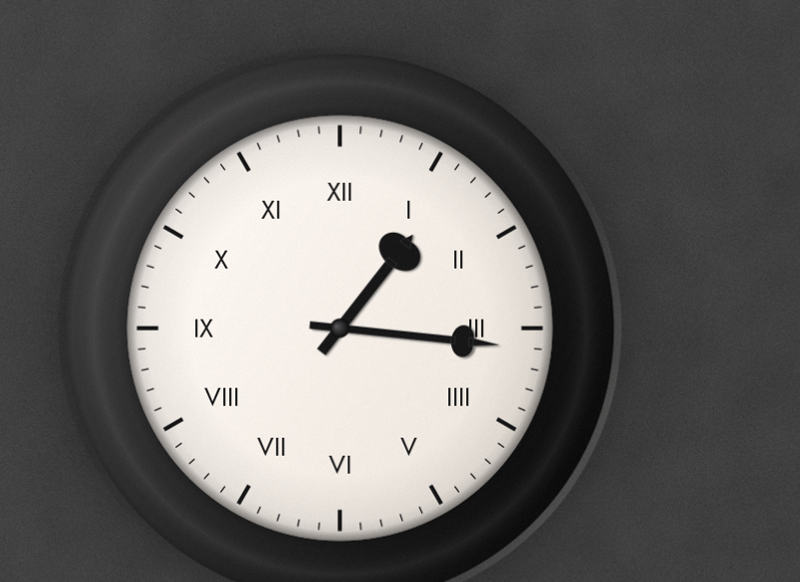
1:16
